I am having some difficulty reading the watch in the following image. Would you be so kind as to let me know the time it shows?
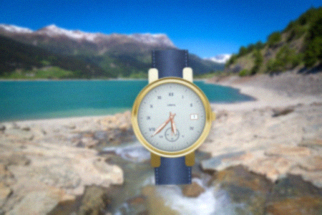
5:38
